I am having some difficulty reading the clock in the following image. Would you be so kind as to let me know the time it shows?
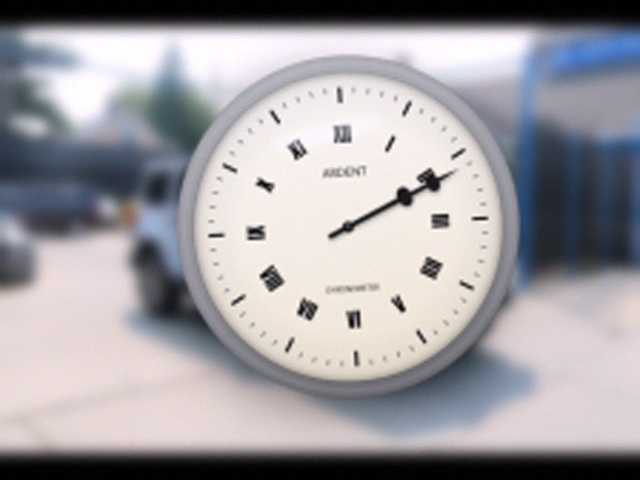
2:11
